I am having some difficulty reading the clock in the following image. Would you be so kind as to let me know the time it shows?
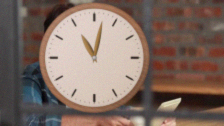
11:02
